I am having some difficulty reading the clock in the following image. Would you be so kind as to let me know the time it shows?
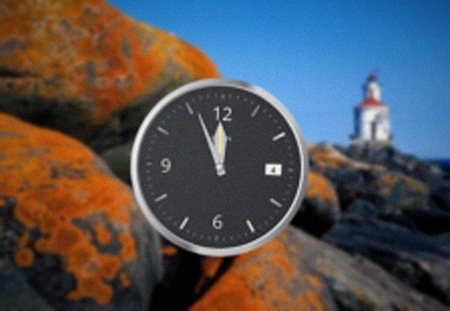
11:56
